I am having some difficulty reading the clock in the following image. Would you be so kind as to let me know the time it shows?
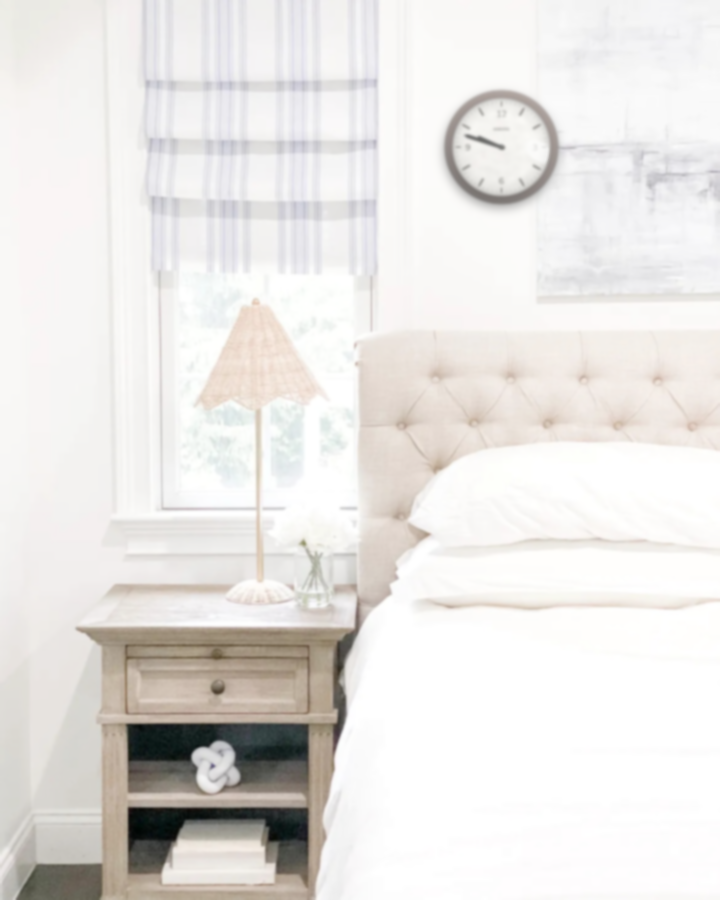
9:48
